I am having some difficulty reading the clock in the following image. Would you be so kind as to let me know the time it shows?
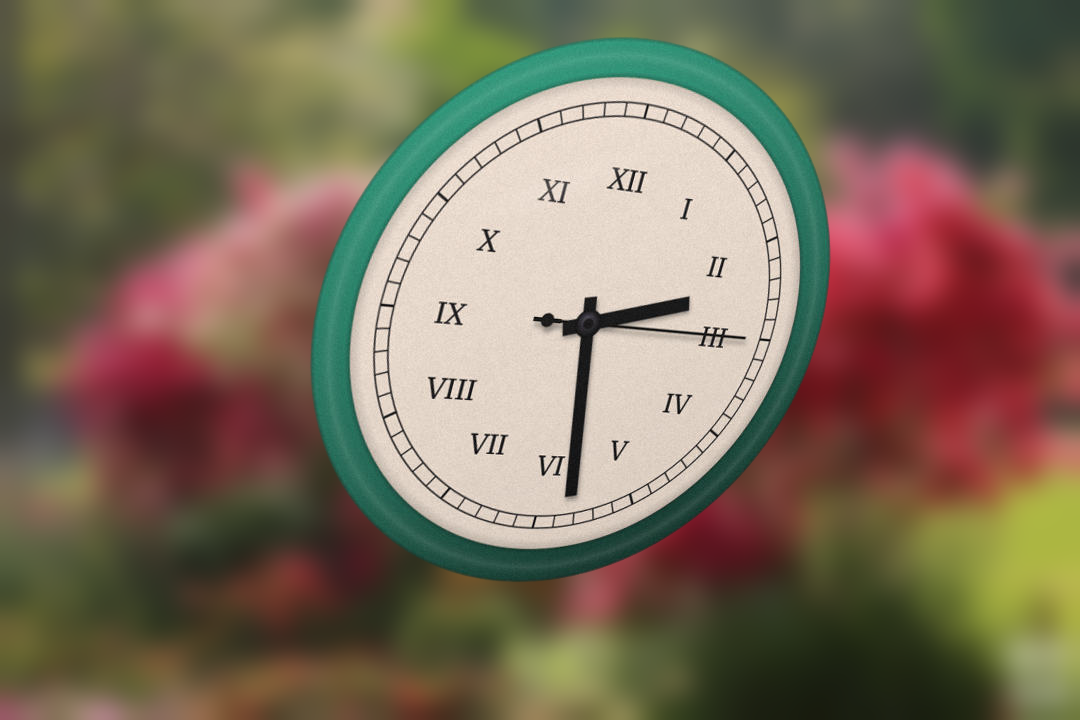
2:28:15
